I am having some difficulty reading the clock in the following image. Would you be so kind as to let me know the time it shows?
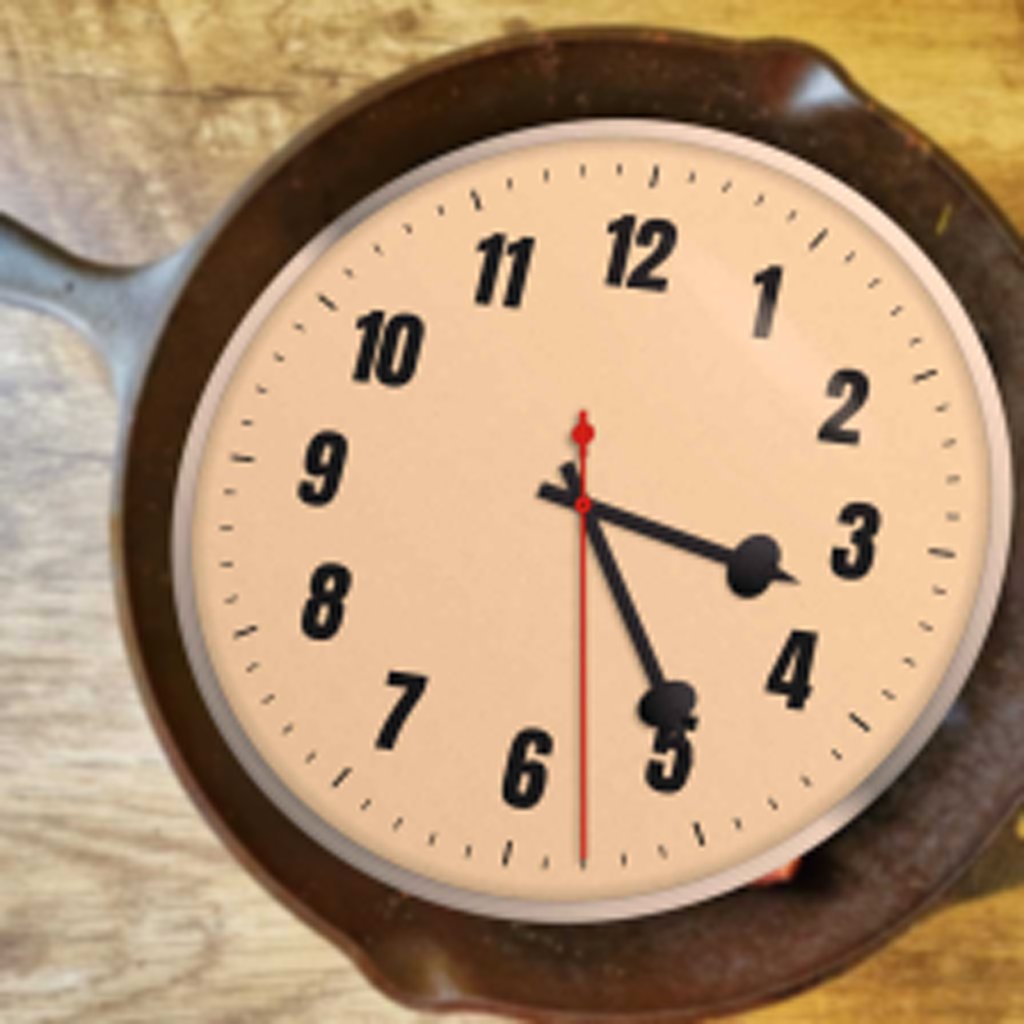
3:24:28
